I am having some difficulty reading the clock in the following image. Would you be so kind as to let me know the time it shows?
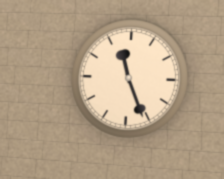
11:26
